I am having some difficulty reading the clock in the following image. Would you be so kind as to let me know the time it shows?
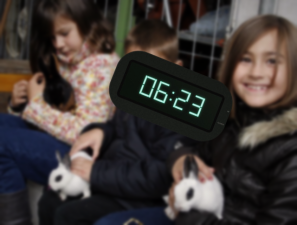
6:23
